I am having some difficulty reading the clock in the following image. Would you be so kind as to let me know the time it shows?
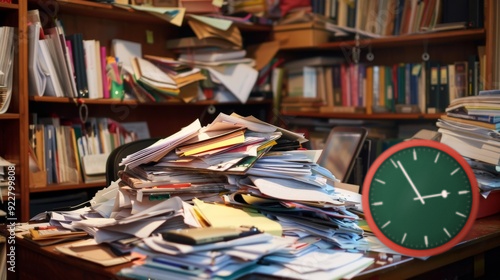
2:56
